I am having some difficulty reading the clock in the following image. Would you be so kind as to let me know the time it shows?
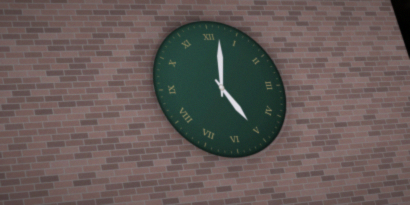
5:02
